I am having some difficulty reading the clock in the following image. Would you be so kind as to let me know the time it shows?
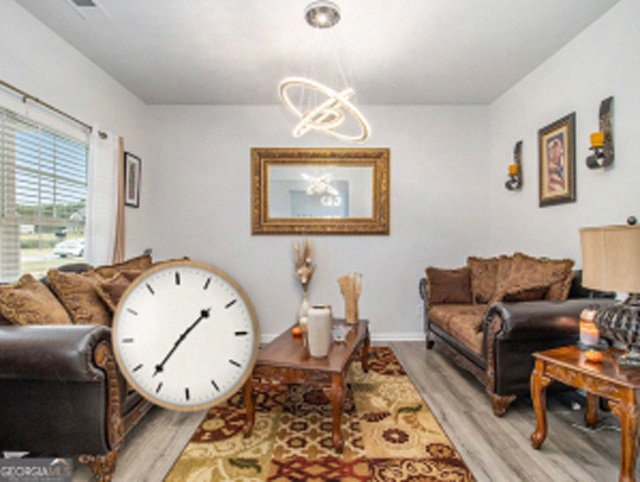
1:37
